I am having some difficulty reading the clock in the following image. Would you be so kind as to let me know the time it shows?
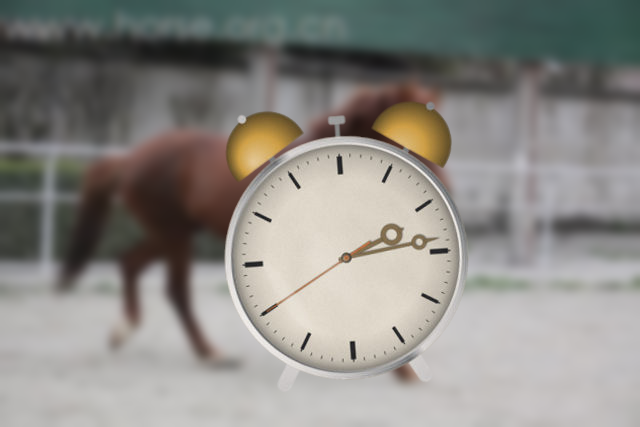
2:13:40
